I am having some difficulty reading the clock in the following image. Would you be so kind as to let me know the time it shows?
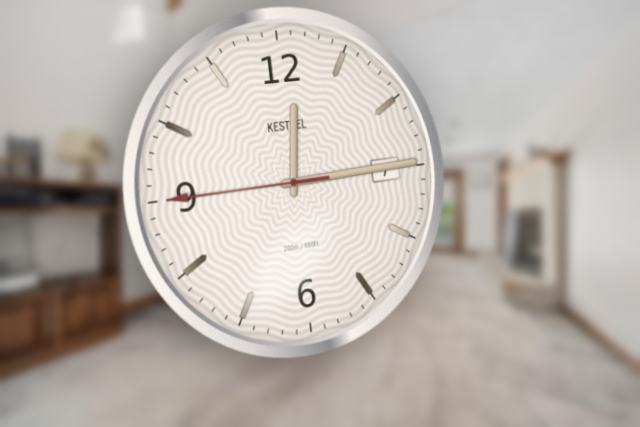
12:14:45
